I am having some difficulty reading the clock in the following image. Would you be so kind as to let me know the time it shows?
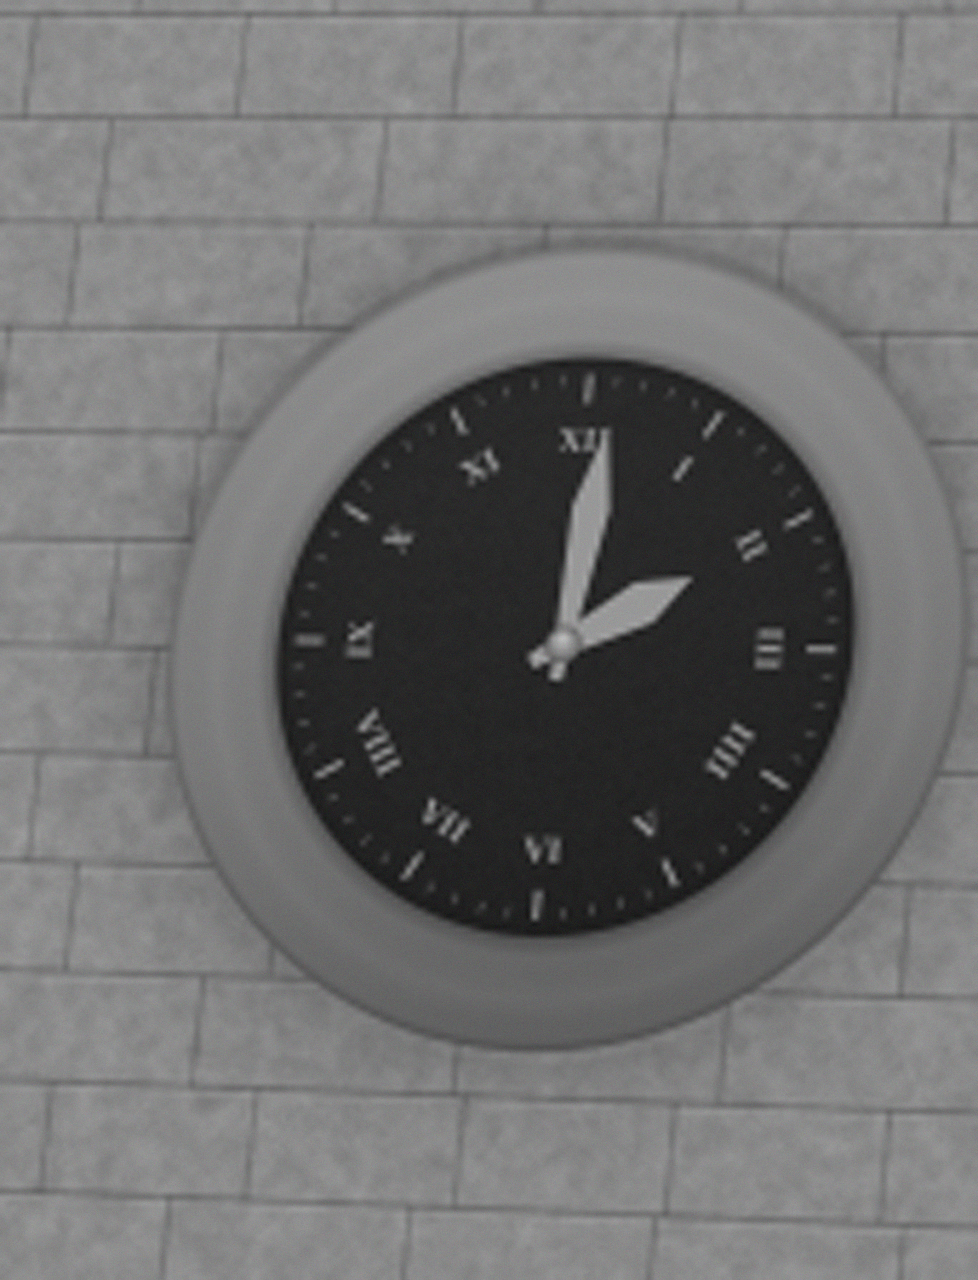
2:01
